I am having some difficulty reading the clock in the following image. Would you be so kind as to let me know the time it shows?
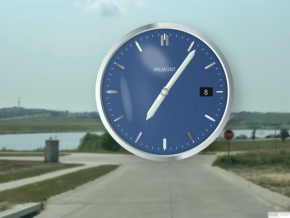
7:06
